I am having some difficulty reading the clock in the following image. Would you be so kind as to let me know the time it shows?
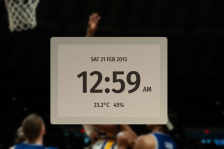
12:59
